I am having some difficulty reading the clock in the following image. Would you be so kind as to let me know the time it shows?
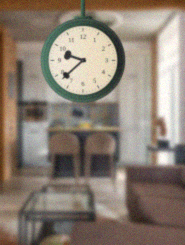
9:38
